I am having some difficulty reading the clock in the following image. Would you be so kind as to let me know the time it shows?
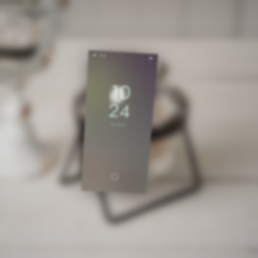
10:24
